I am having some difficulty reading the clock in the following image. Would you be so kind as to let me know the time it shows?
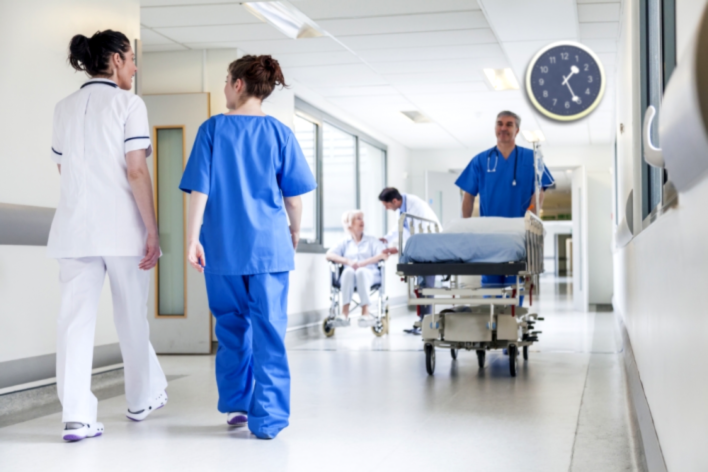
1:26
